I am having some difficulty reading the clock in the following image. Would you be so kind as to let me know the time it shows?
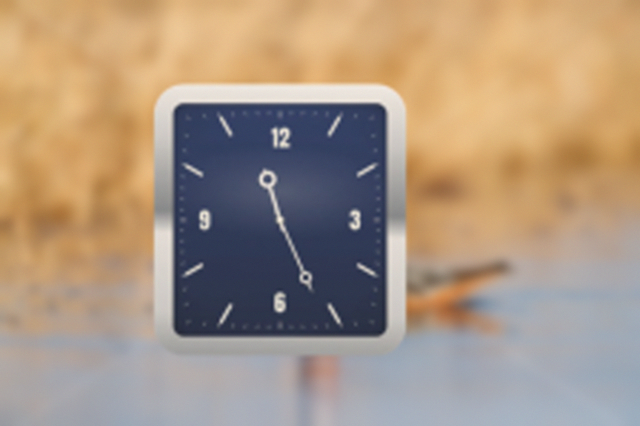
11:26
